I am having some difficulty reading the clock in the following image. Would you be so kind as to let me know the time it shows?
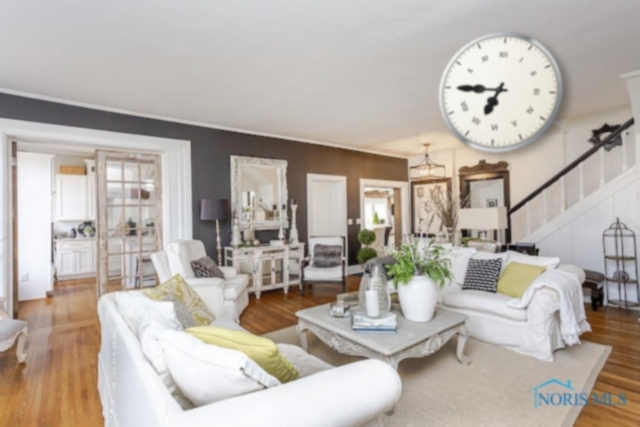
6:45
